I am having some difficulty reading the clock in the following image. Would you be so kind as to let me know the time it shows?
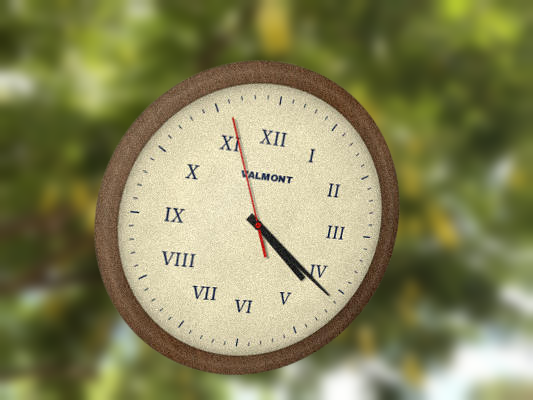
4:20:56
